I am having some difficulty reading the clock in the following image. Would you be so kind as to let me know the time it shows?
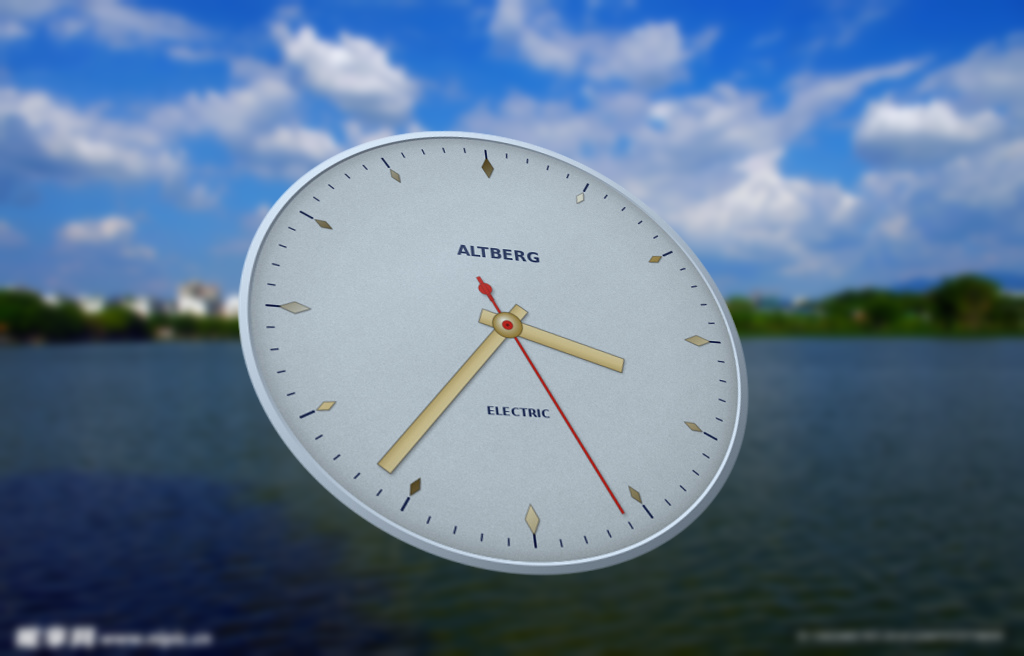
3:36:26
